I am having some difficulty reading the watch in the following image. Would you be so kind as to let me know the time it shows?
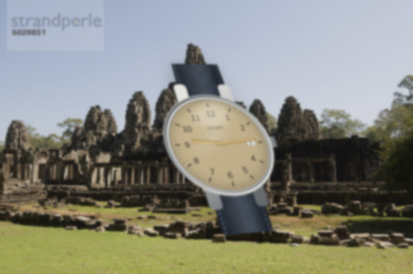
9:14
